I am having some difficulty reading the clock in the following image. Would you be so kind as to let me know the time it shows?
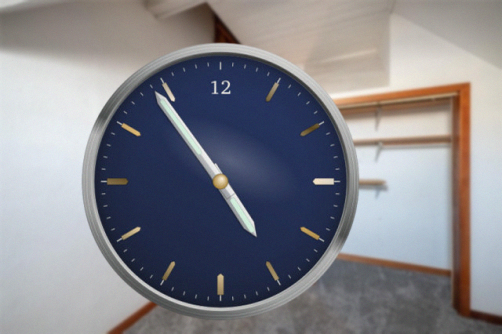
4:54
